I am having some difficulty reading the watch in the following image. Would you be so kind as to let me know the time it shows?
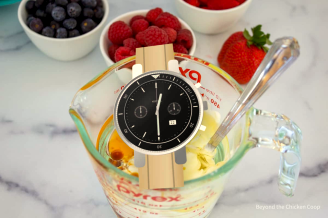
12:30
